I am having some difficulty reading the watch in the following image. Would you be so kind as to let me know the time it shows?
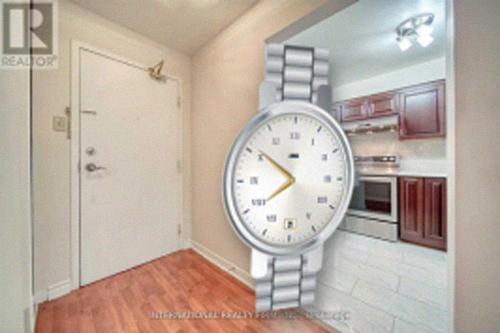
7:51
